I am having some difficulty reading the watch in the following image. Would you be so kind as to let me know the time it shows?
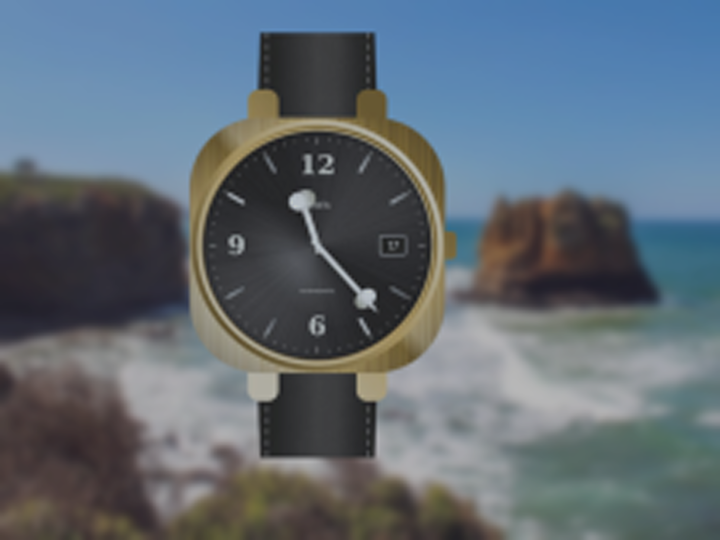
11:23
